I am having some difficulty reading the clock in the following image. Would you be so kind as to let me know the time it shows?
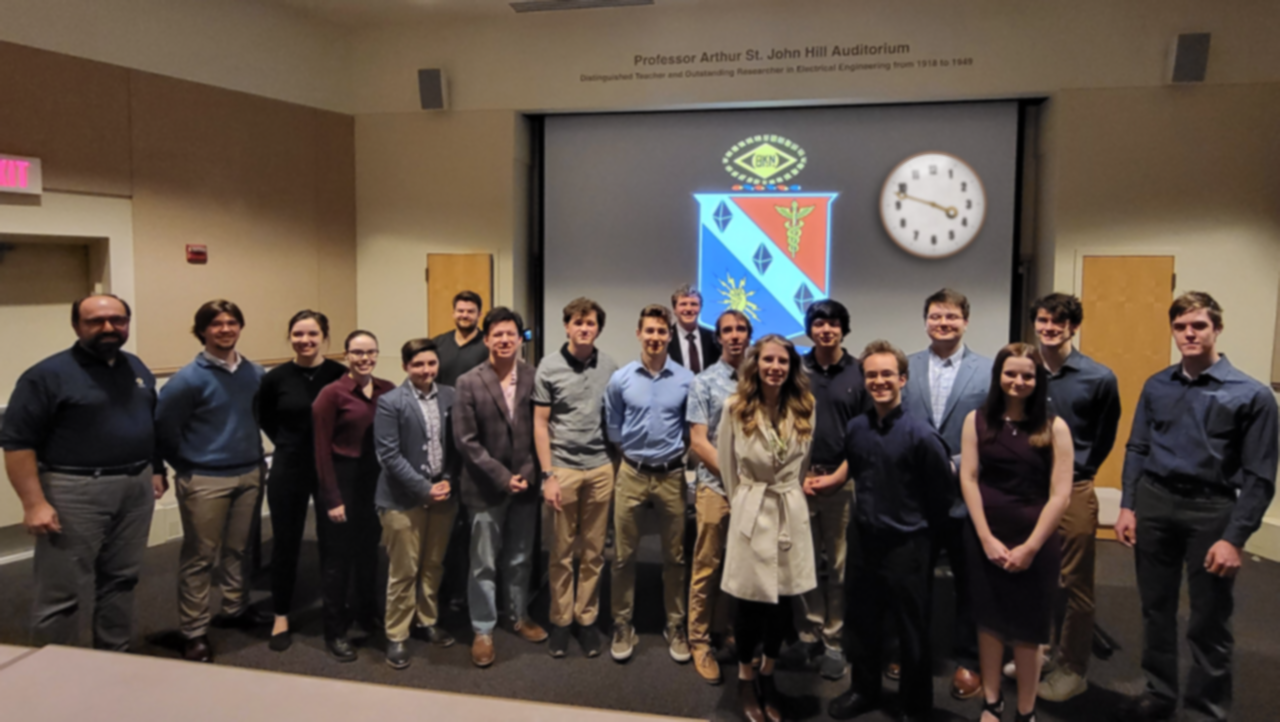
3:48
